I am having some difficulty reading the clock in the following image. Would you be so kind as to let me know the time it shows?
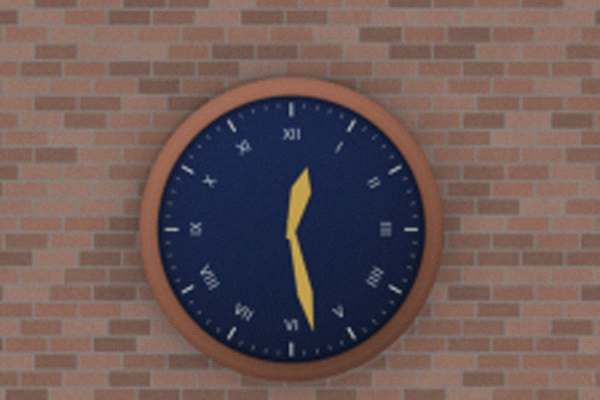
12:28
